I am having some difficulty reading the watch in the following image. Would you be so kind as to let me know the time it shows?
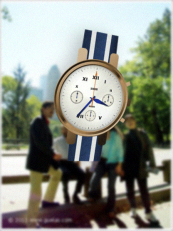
3:36
